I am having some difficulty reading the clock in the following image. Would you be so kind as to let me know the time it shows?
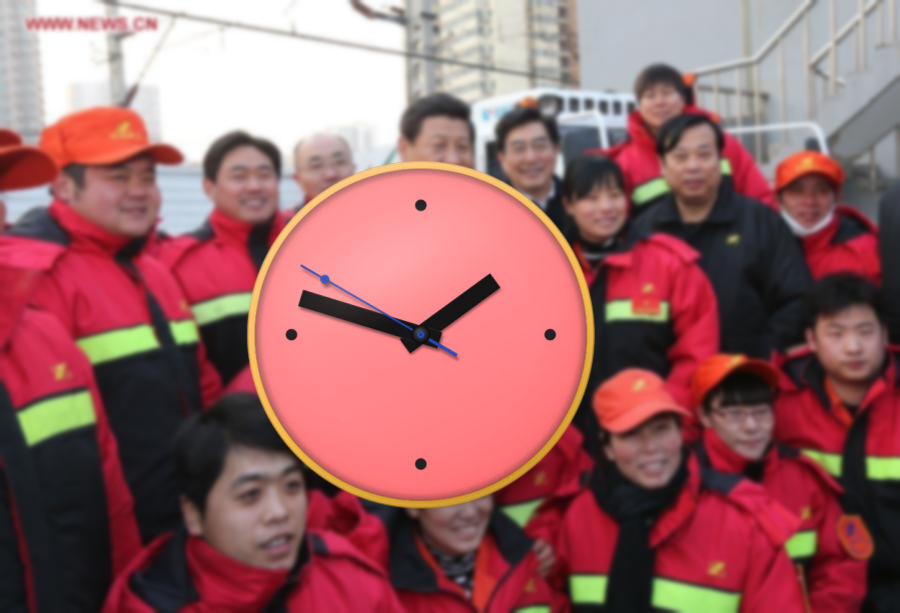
1:47:50
